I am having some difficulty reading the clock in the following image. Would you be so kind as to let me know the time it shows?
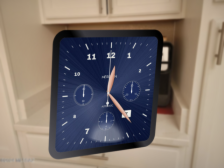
12:23
